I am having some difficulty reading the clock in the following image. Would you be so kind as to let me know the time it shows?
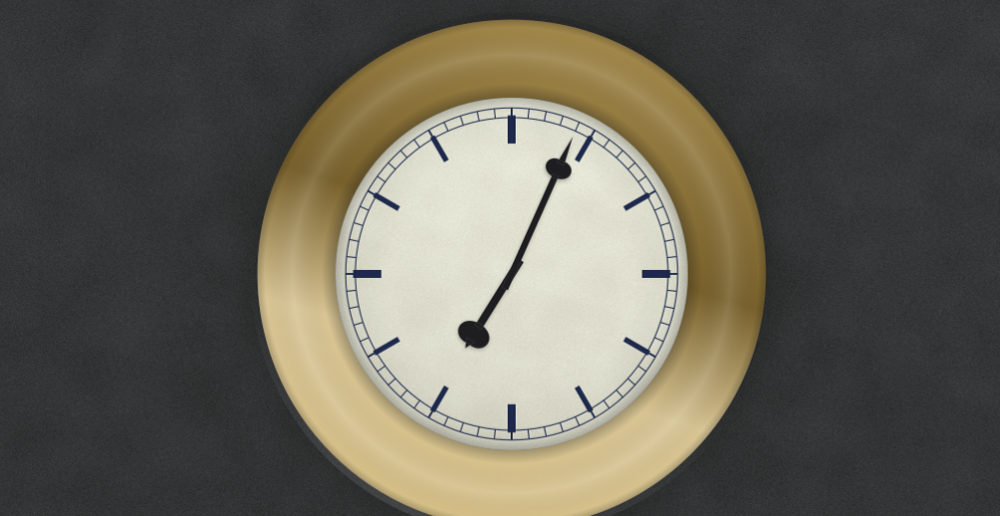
7:04
